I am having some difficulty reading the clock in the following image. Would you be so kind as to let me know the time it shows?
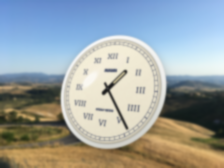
1:24
